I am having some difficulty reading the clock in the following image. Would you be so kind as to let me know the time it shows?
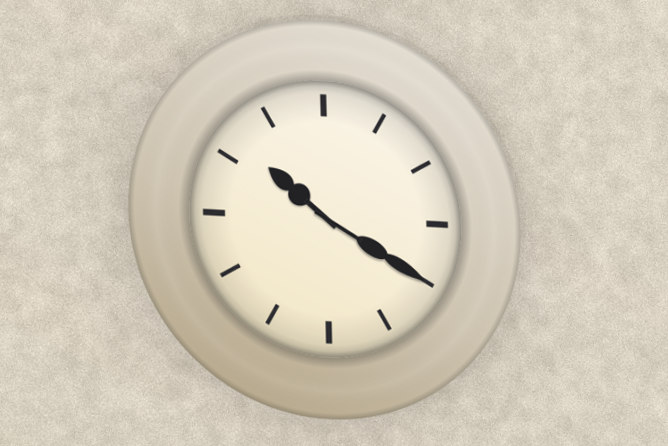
10:20
